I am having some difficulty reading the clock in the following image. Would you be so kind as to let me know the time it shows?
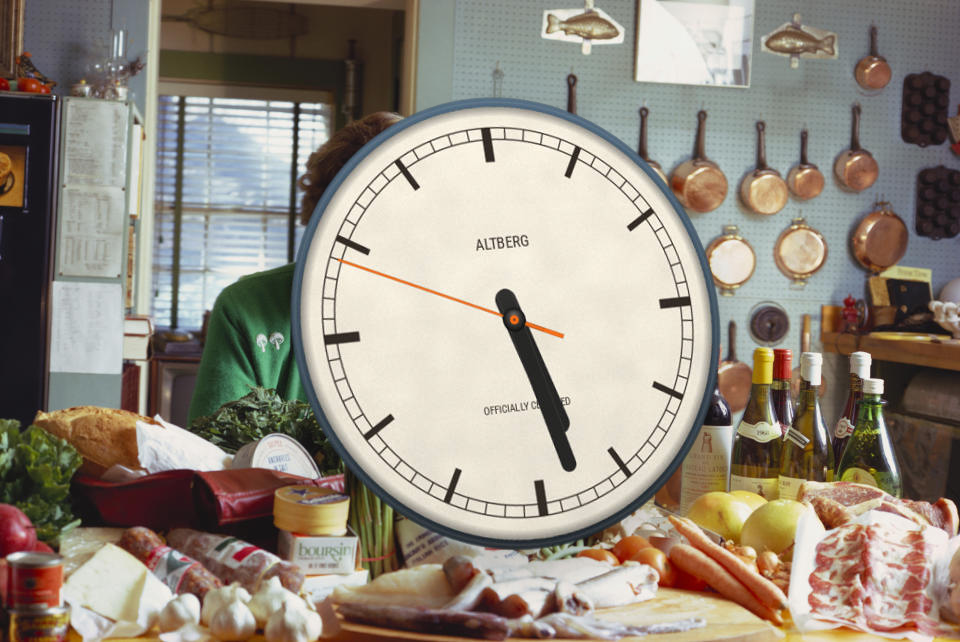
5:27:49
